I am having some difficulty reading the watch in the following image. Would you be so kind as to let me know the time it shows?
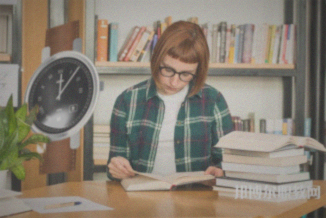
12:07
